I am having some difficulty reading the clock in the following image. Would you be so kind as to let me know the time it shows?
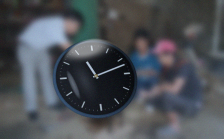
11:12
